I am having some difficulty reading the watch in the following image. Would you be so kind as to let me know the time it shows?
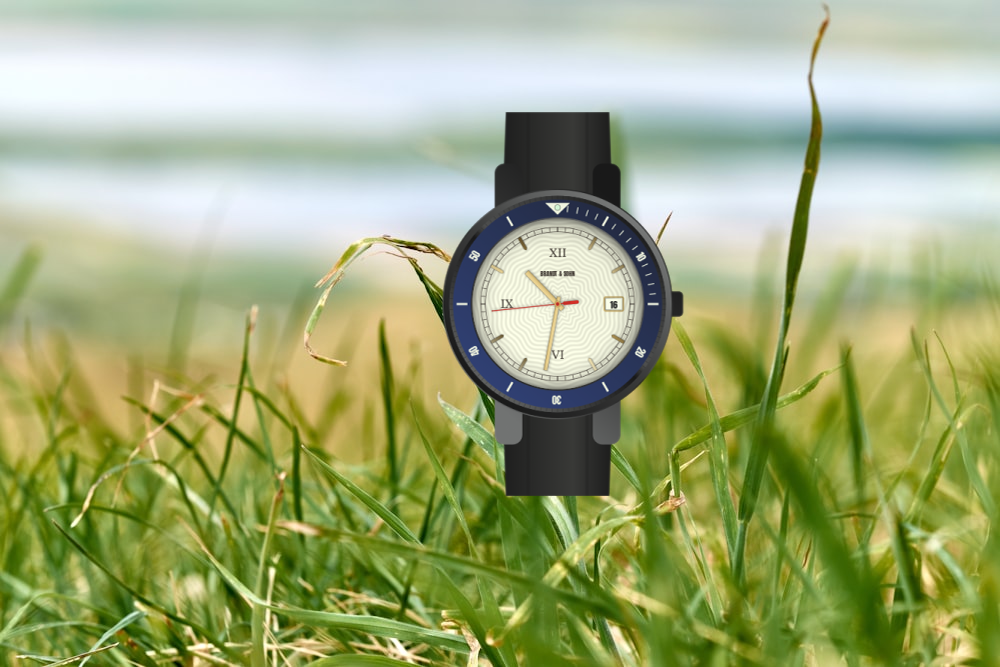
10:31:44
